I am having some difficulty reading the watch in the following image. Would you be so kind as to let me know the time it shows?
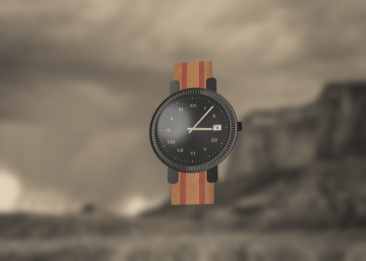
3:07
